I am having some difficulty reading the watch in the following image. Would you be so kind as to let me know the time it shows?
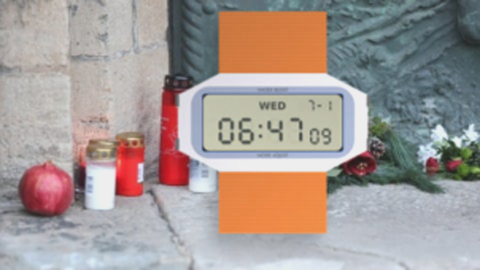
6:47:09
